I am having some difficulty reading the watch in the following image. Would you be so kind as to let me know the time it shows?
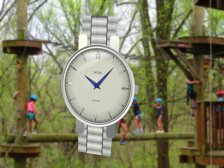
10:07
